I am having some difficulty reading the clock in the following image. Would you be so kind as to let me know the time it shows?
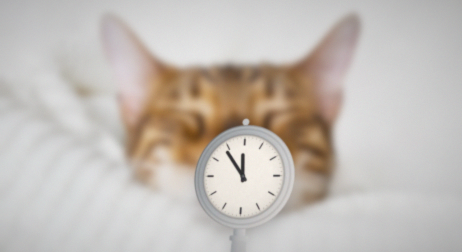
11:54
